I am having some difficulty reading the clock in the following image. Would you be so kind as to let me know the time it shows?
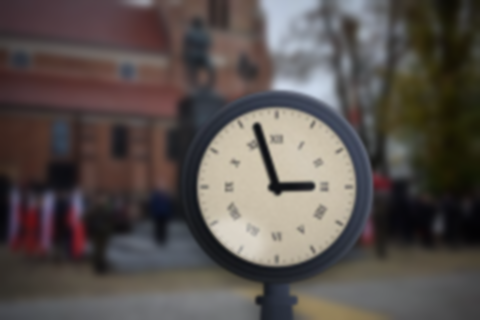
2:57
